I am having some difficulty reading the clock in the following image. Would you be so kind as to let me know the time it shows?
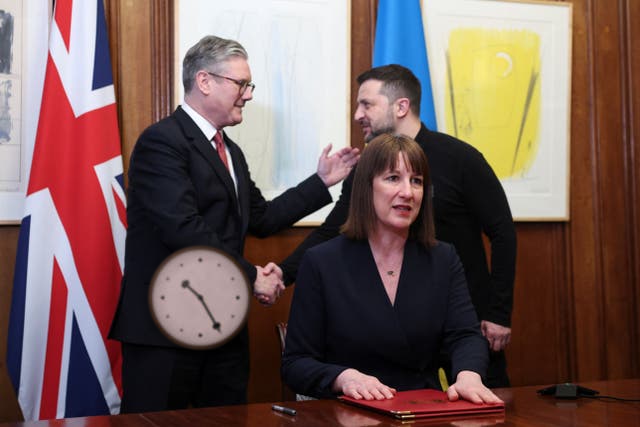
10:25
